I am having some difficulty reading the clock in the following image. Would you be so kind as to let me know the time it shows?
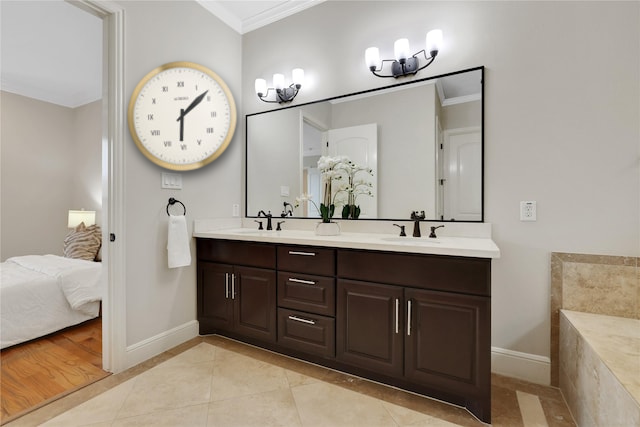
6:08
